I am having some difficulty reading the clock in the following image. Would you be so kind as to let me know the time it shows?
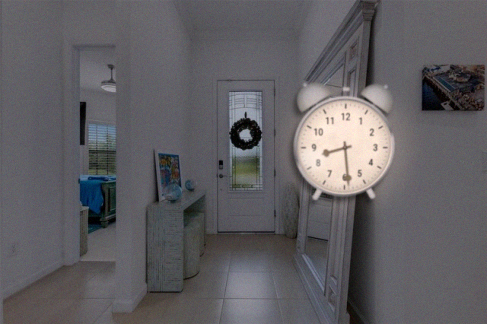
8:29
